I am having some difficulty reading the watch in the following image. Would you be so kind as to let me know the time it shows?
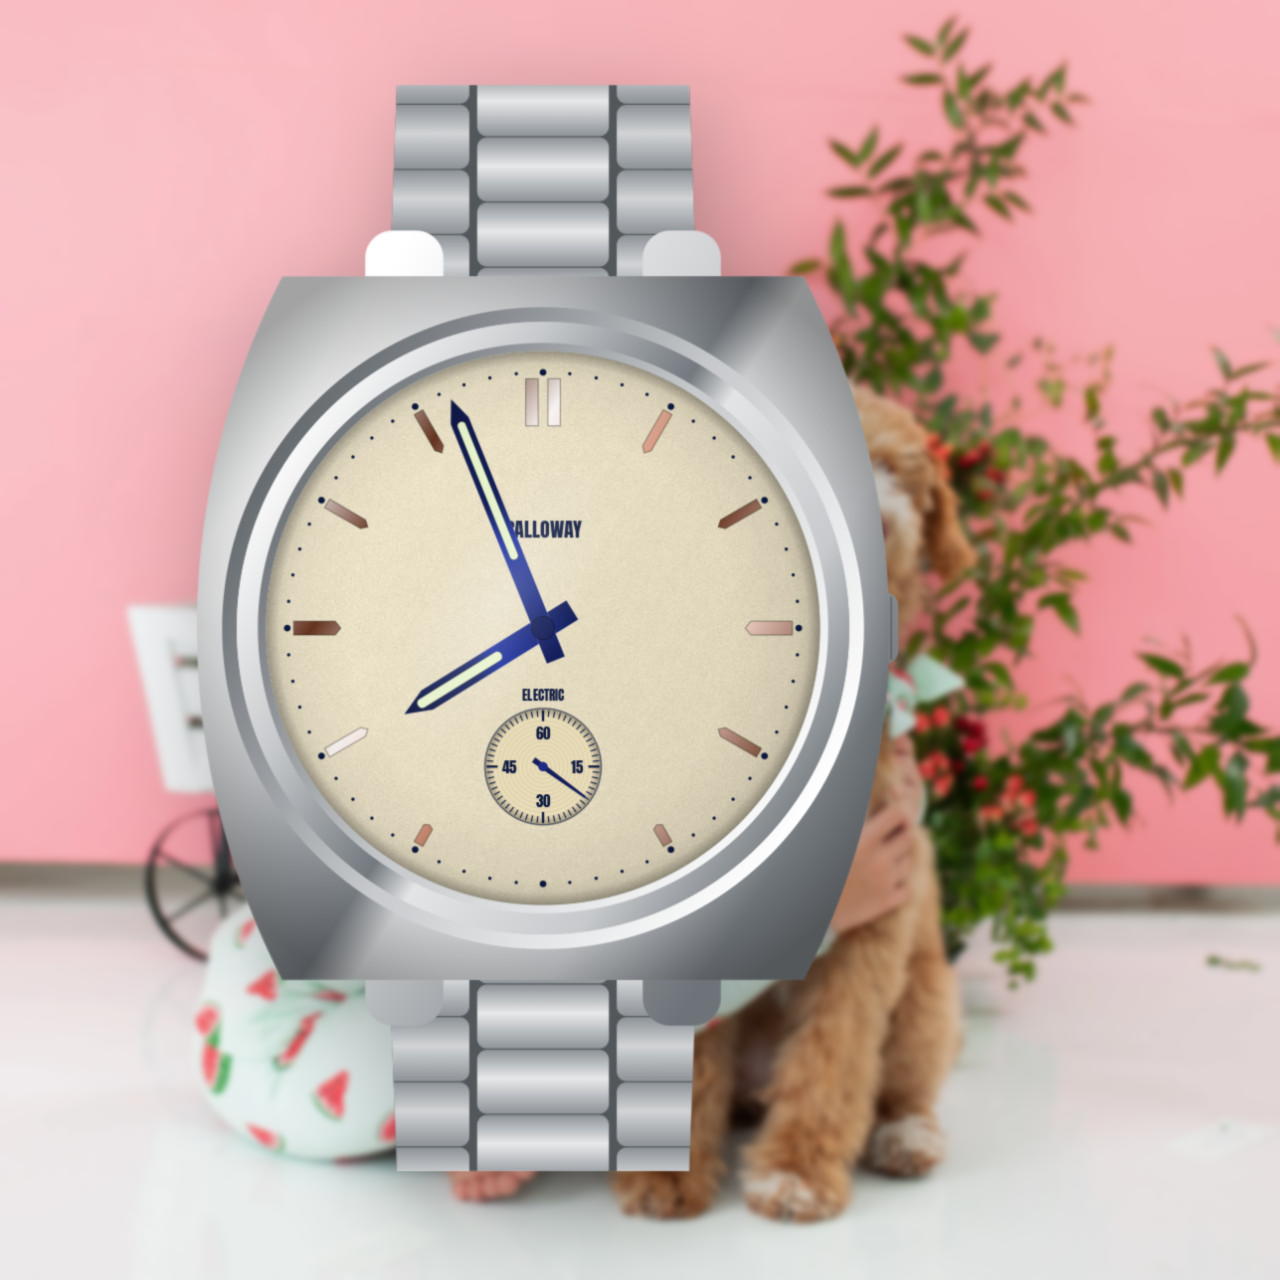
7:56:21
